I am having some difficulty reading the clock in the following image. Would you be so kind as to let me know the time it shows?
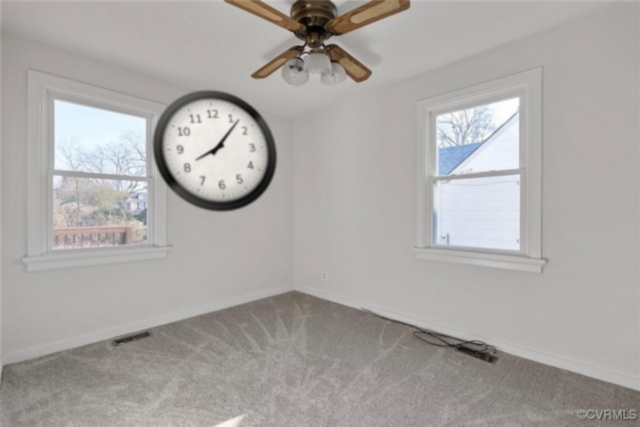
8:07
